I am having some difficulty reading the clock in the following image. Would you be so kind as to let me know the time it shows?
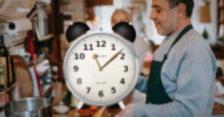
11:08
